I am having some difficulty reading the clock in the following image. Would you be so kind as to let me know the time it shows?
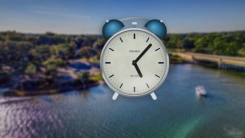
5:07
